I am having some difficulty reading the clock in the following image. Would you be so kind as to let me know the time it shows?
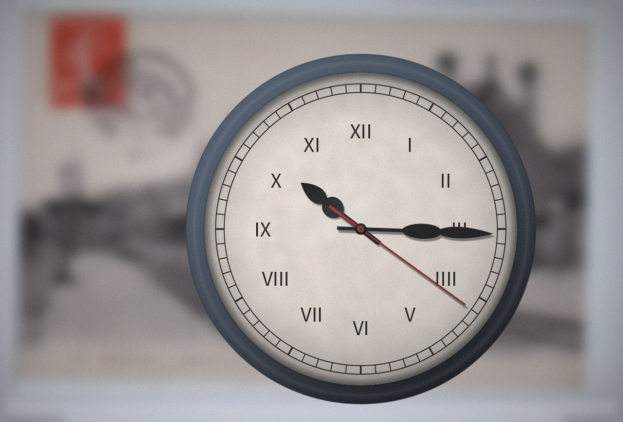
10:15:21
